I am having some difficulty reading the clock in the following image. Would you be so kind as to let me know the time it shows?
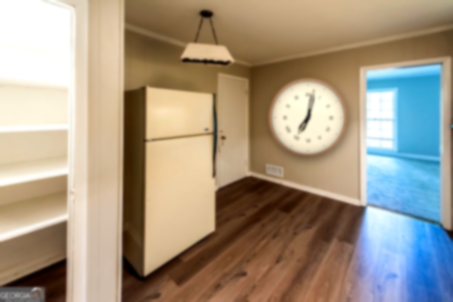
7:02
